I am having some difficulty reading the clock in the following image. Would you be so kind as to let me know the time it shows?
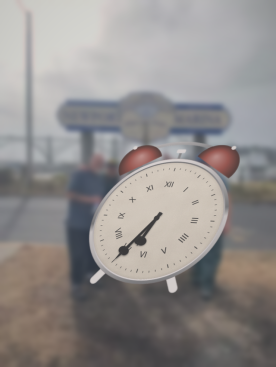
6:35
